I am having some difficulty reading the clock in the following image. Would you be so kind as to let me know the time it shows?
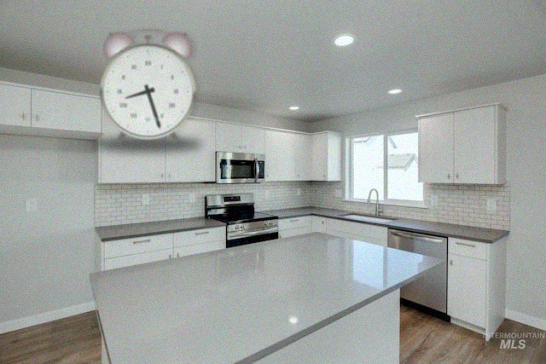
8:27
